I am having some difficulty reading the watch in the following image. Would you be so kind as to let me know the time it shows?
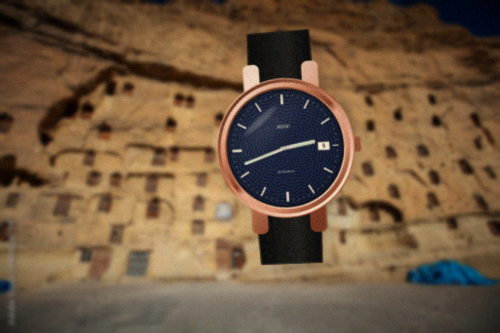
2:42
